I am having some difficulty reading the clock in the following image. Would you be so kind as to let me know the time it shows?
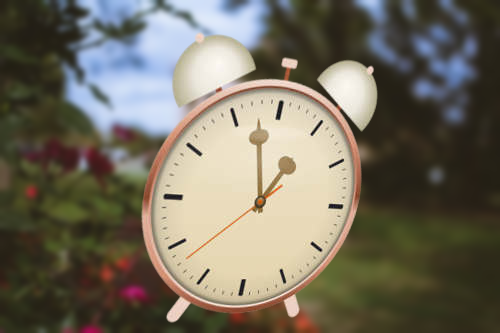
12:57:38
